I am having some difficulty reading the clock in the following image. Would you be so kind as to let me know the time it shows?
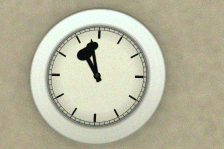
10:58
